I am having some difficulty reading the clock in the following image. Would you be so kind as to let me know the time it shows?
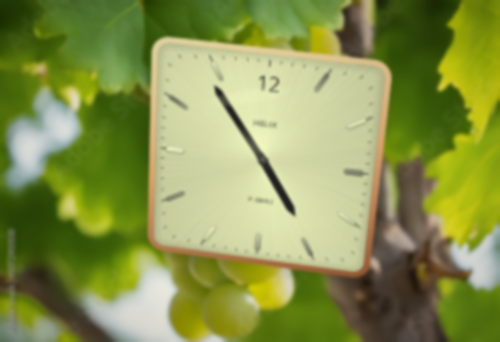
4:54
